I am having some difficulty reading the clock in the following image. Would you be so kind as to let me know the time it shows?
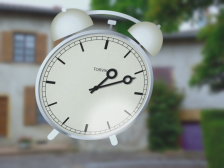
1:11
